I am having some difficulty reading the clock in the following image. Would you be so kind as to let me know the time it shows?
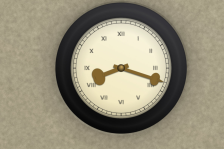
8:18
